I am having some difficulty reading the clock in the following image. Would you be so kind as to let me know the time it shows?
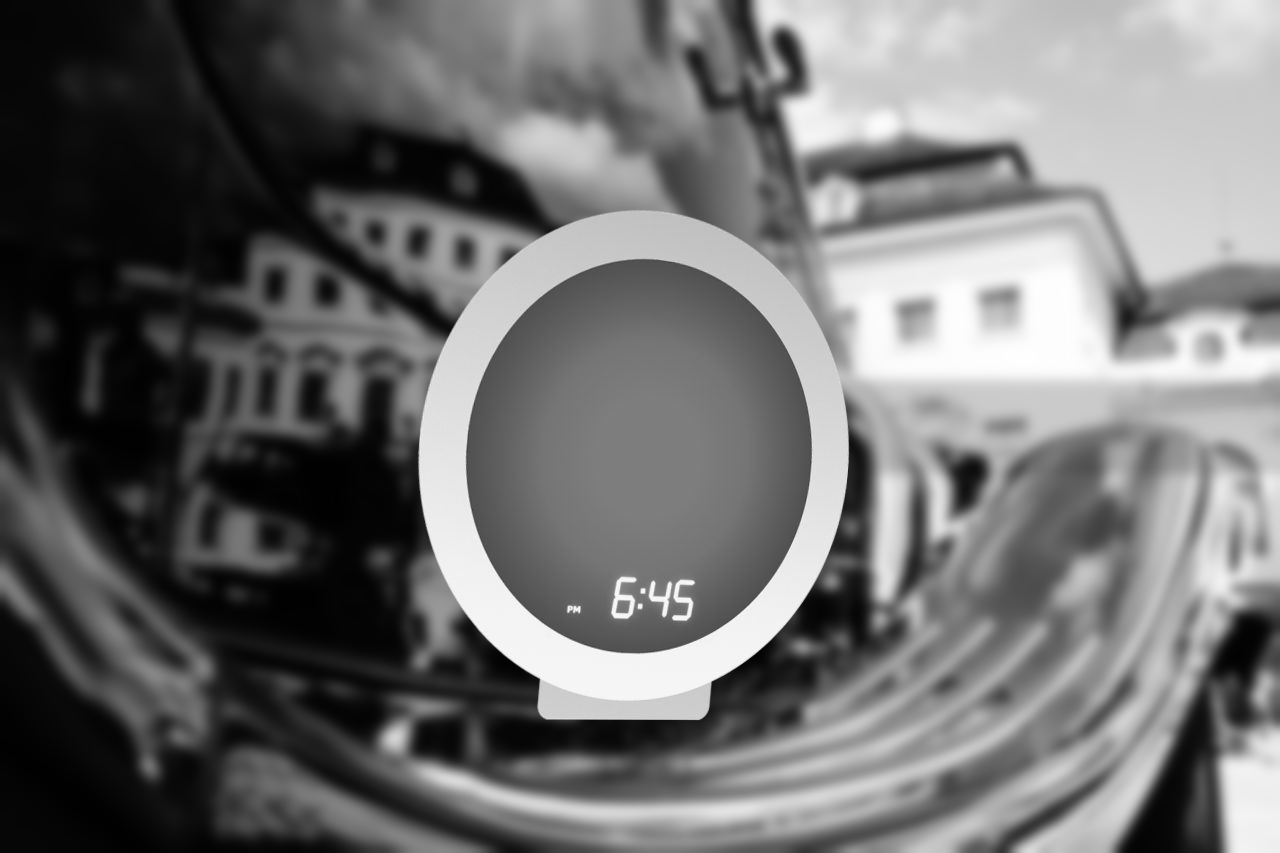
6:45
